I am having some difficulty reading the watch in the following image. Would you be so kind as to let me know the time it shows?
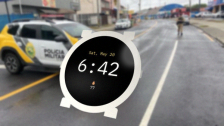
6:42
